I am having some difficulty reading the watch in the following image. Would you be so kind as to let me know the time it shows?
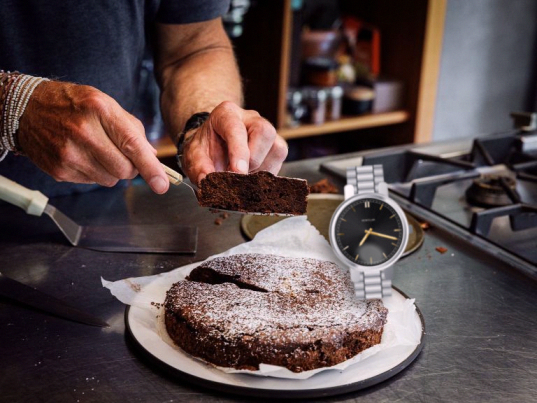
7:18
